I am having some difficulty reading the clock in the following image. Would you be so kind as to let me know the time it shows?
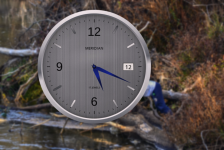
5:19
